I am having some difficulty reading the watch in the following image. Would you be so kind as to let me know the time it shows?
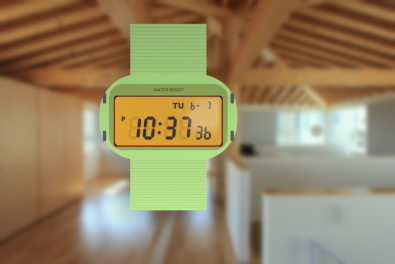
10:37:36
